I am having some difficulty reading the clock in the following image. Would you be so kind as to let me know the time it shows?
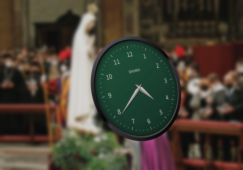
4:39
